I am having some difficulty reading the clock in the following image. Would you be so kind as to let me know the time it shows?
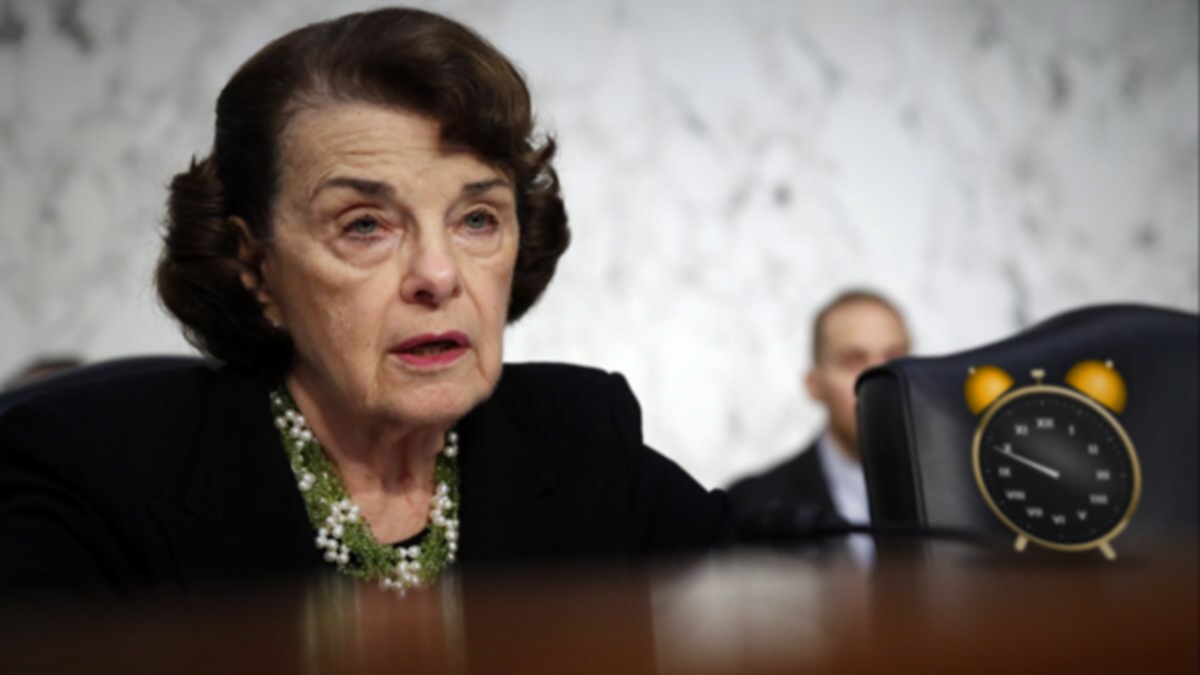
9:49
